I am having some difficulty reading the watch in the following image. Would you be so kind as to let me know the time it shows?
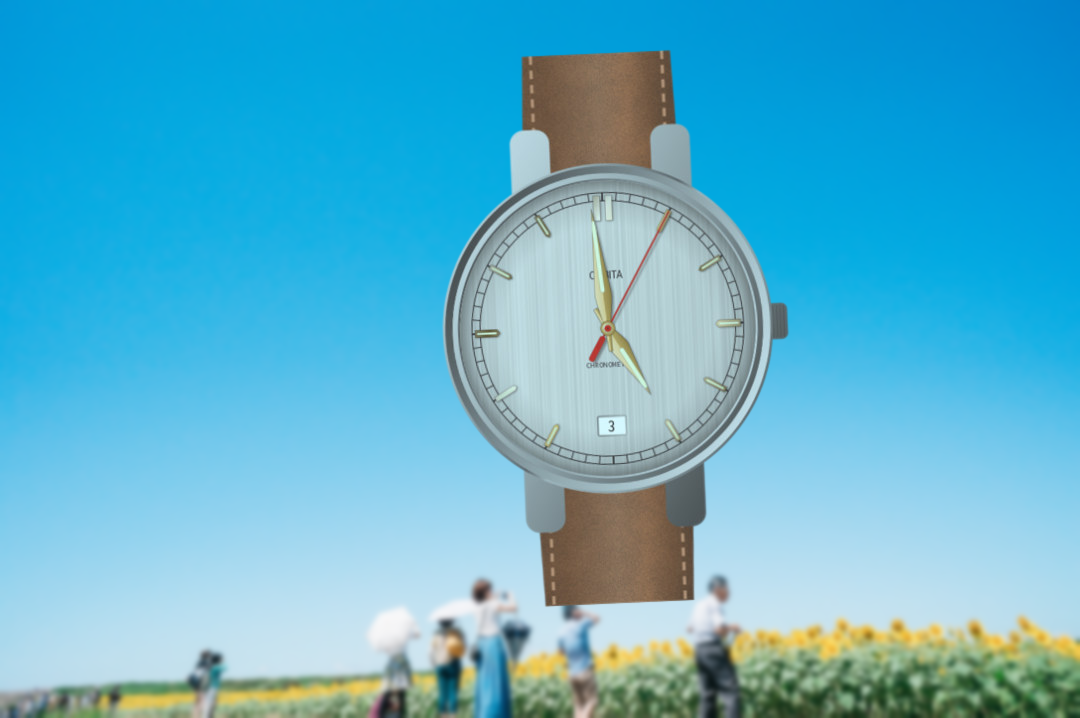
4:59:05
